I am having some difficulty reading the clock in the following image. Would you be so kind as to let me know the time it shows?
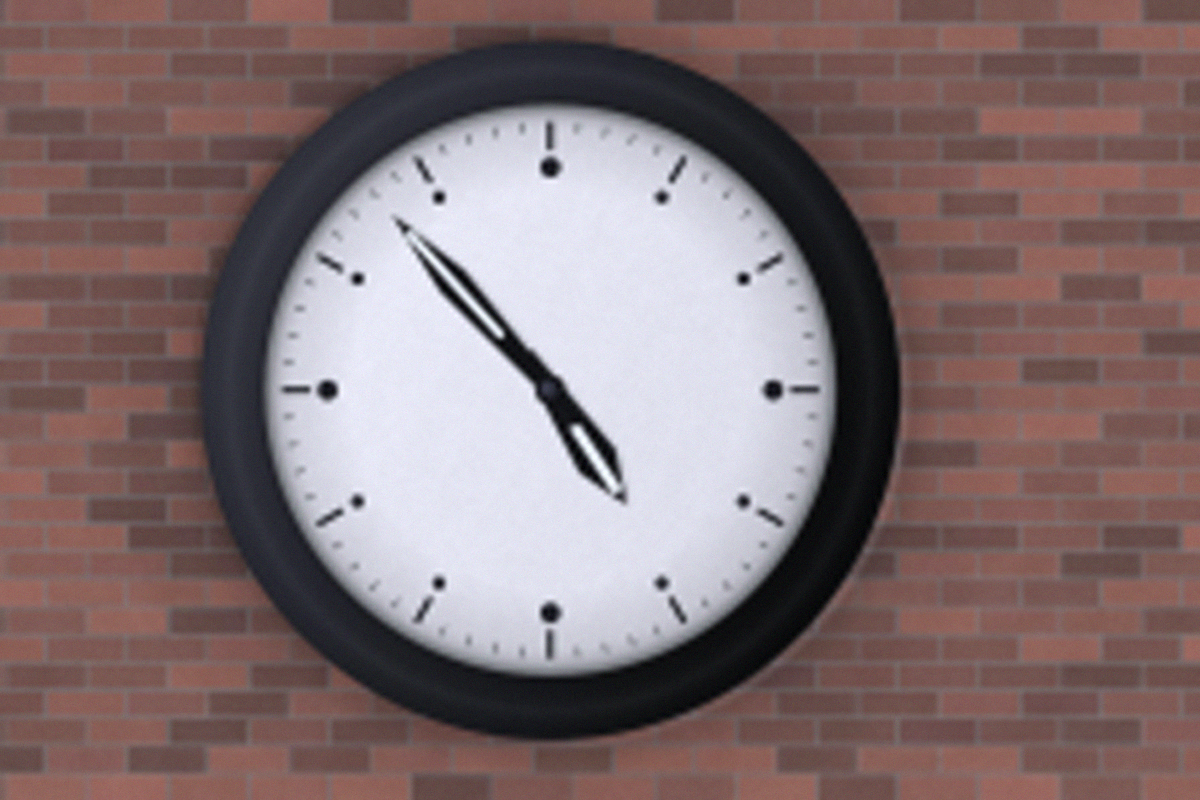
4:53
